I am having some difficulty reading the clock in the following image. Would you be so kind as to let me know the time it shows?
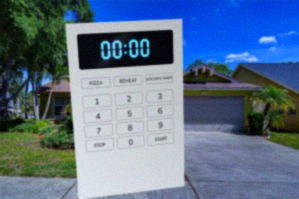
0:00
